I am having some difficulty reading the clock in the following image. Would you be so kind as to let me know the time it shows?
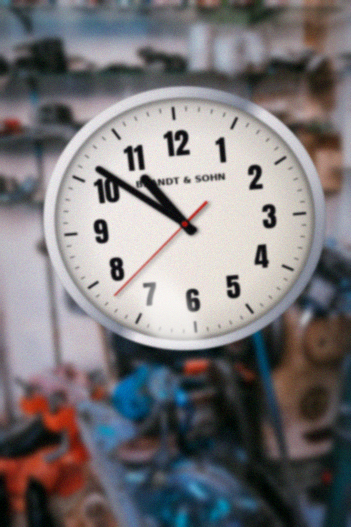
10:51:38
